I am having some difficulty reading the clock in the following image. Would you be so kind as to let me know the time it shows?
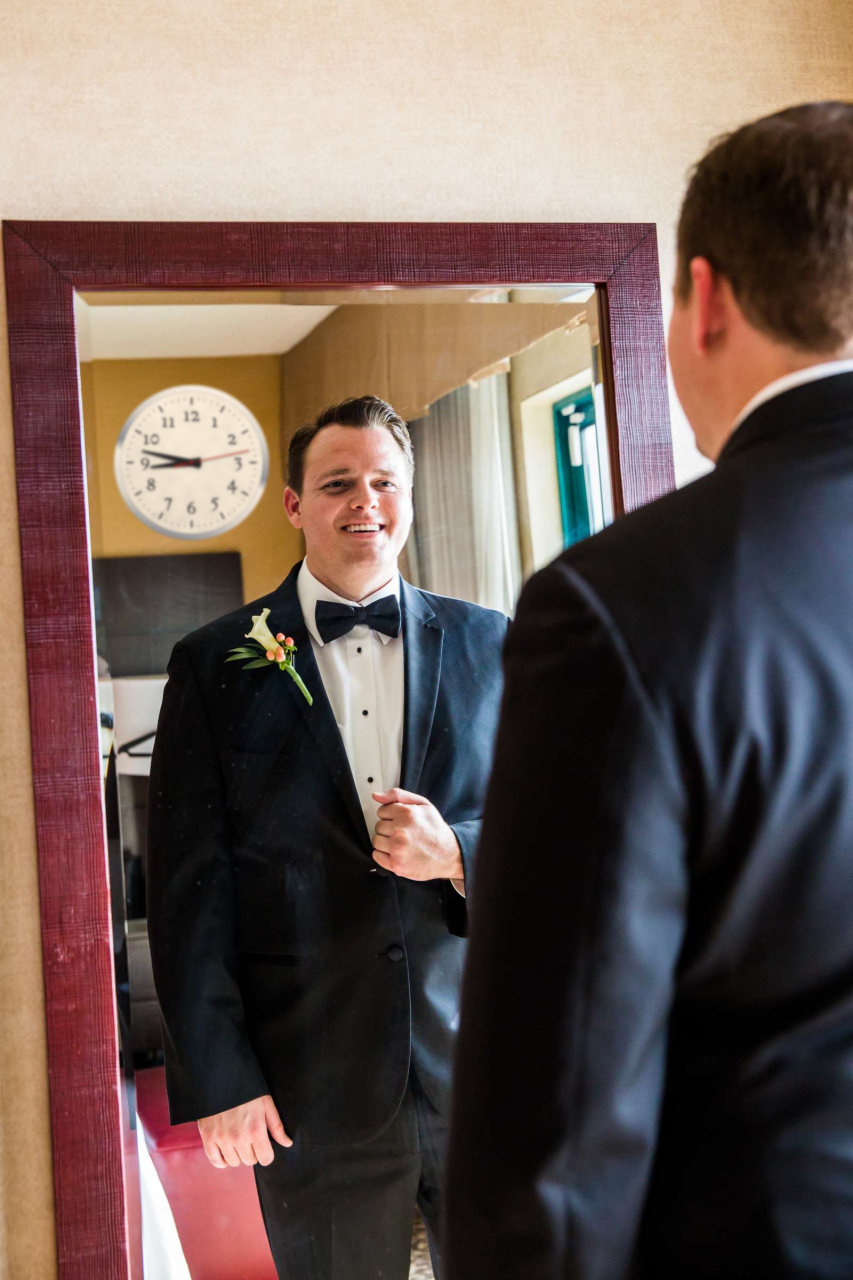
8:47:13
